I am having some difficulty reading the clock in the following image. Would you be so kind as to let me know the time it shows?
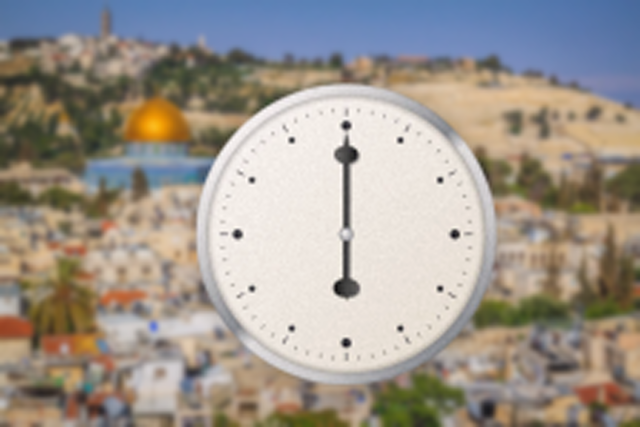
6:00
